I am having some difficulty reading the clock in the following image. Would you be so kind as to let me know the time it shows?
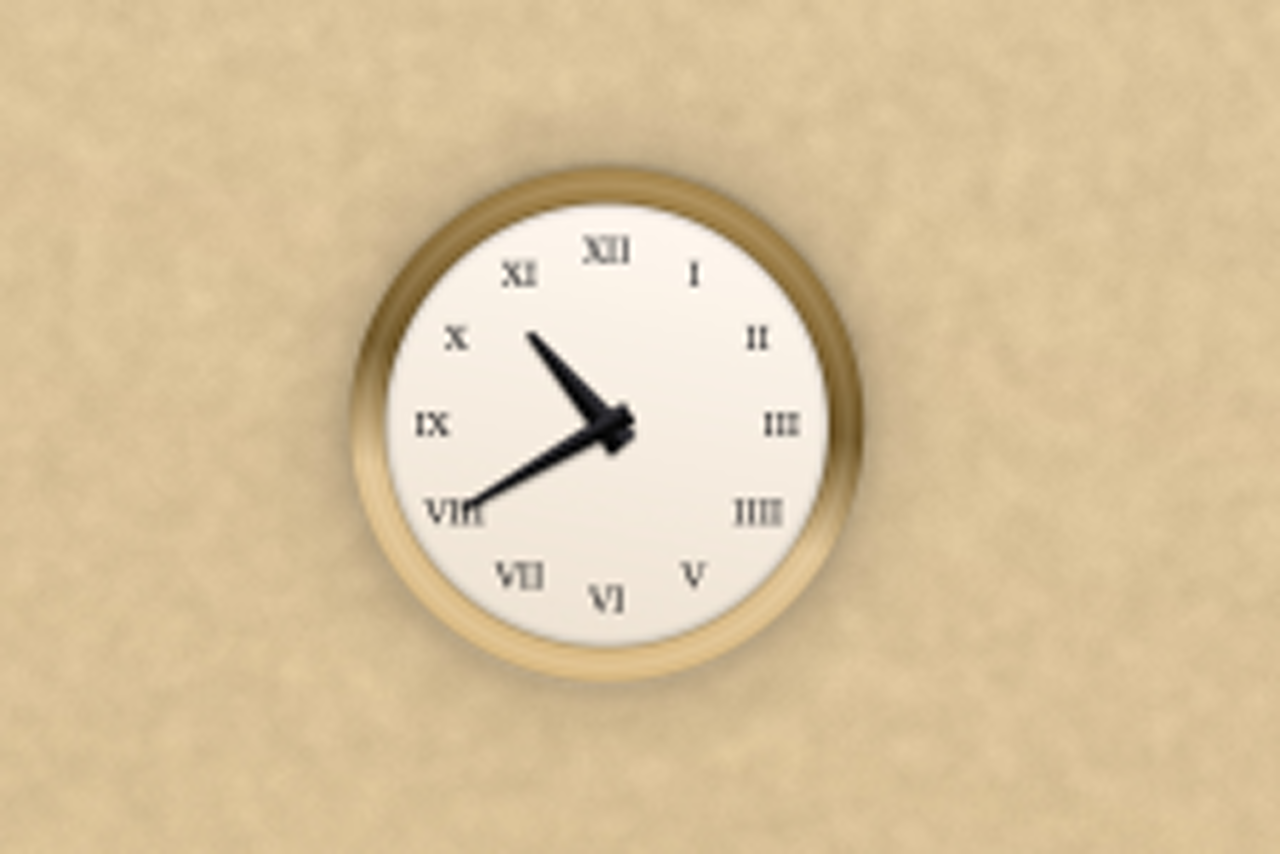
10:40
